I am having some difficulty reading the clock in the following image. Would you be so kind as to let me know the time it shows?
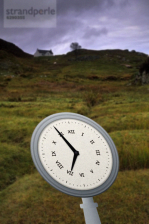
6:55
